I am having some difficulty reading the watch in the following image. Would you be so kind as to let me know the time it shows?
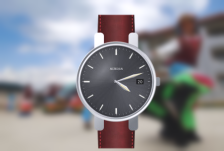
4:12
